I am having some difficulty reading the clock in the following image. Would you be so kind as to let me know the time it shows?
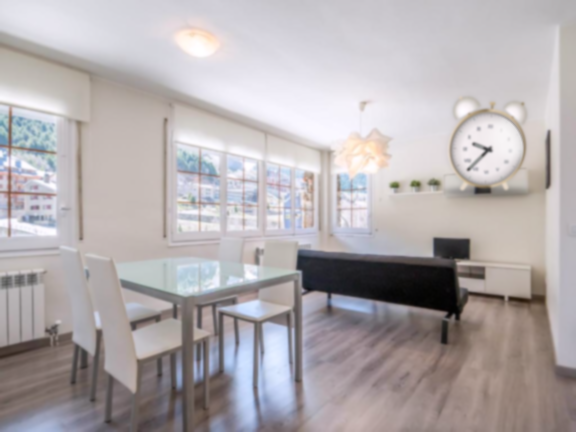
9:37
